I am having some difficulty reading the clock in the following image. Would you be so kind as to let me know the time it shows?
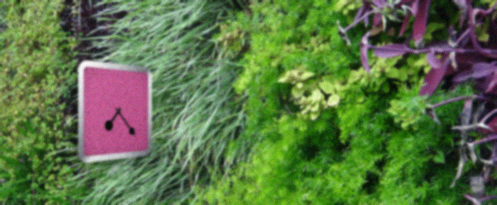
7:23
